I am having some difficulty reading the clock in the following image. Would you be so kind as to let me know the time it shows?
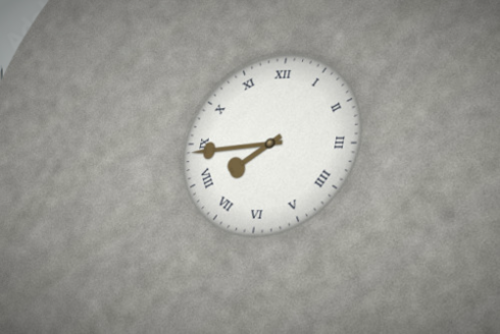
7:44
